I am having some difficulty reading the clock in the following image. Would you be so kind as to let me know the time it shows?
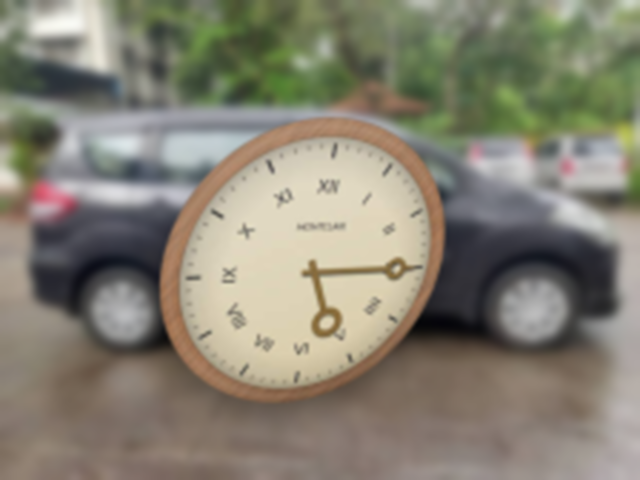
5:15
